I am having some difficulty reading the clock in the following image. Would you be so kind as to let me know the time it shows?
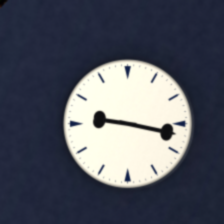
9:17
